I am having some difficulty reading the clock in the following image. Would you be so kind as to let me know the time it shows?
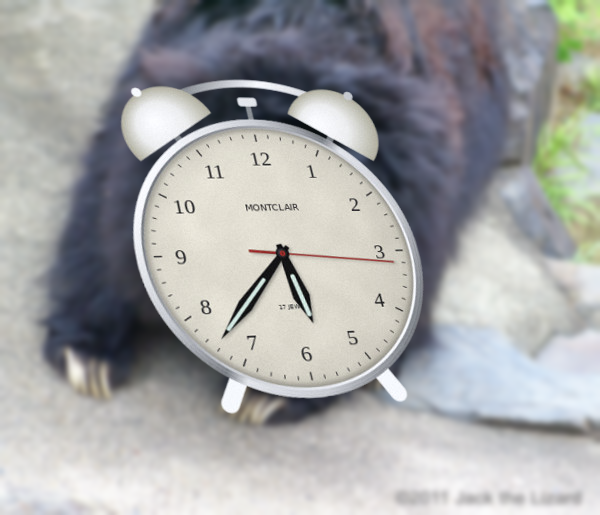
5:37:16
